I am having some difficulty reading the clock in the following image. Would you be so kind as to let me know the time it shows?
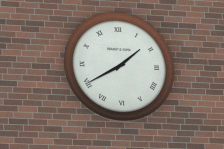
1:40
